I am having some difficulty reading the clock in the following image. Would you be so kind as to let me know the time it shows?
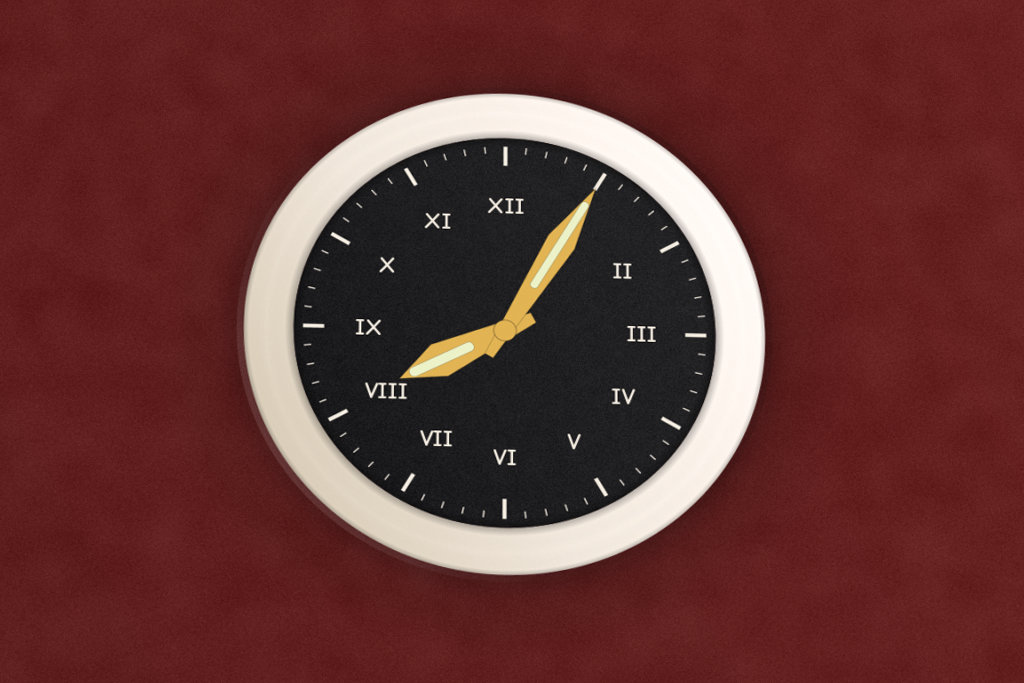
8:05
